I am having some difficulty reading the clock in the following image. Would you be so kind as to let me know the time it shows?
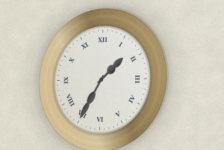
1:35
